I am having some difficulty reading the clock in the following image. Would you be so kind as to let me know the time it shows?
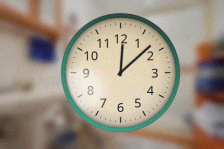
12:08
